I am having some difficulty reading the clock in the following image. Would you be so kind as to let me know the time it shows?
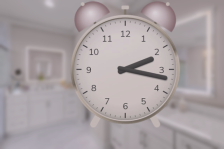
2:17
